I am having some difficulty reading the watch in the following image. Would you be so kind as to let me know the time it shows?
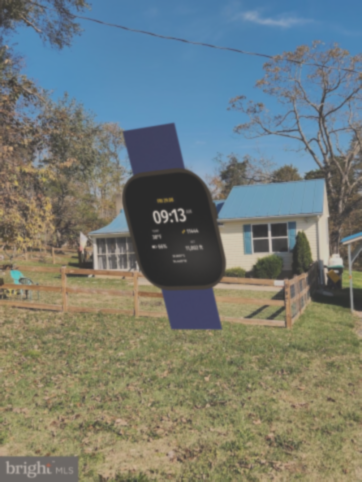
9:13
